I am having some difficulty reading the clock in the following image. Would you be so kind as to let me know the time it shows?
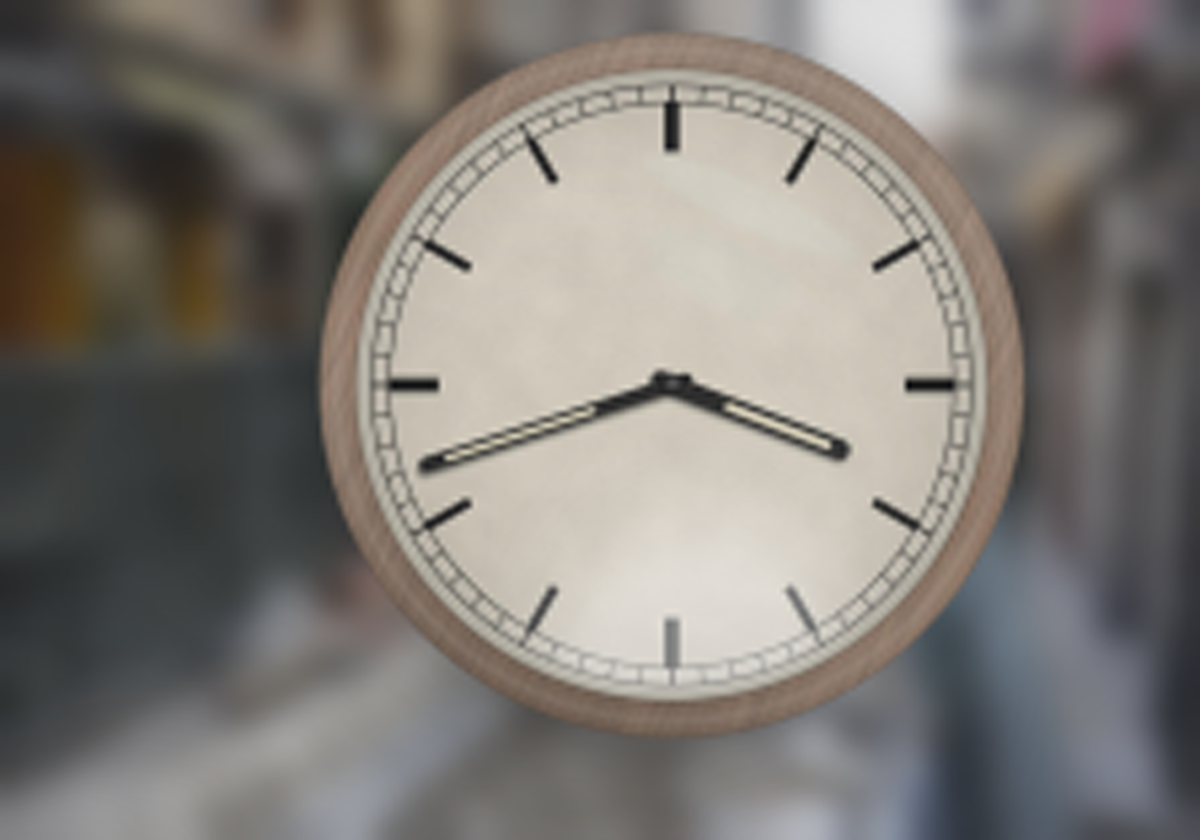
3:42
